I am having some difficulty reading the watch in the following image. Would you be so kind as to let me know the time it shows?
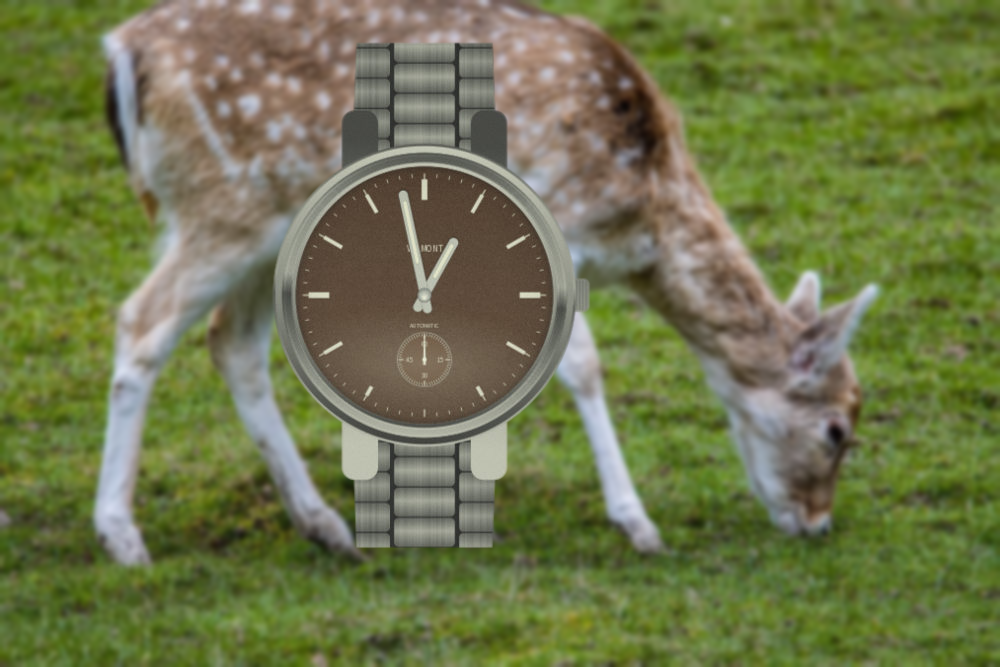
12:58
